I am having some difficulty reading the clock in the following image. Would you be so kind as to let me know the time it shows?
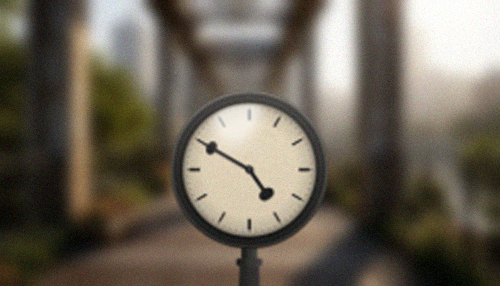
4:50
